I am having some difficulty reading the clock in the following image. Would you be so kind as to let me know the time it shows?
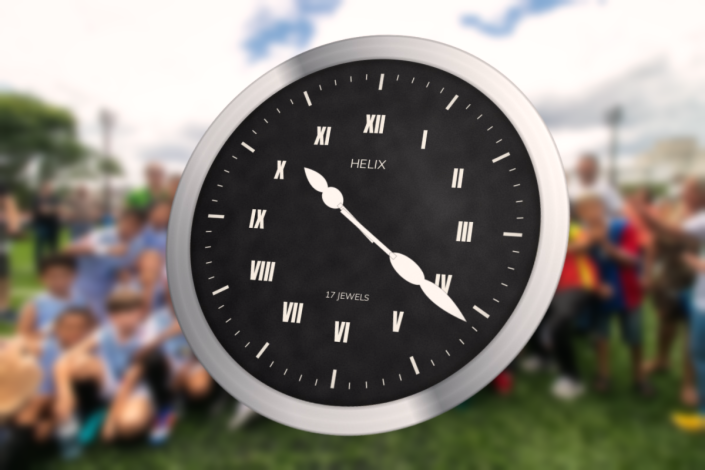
10:21
